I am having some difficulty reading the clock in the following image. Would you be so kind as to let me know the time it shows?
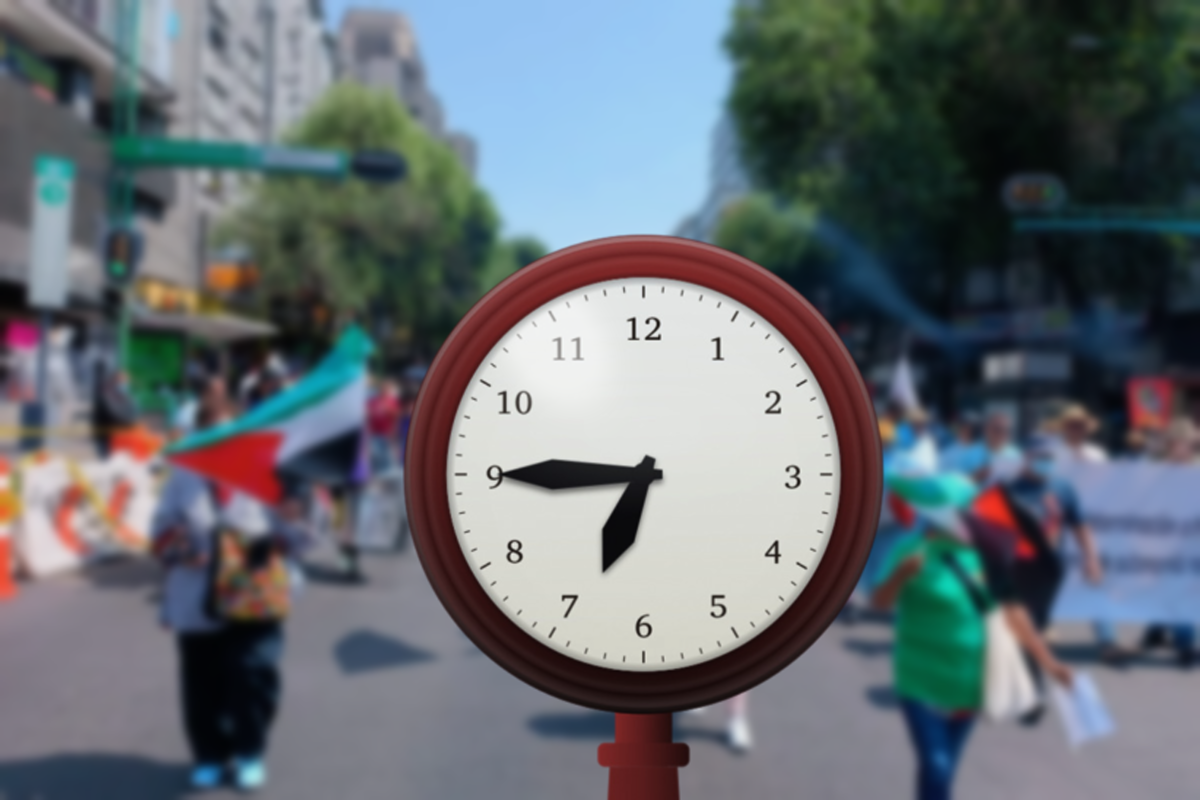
6:45
